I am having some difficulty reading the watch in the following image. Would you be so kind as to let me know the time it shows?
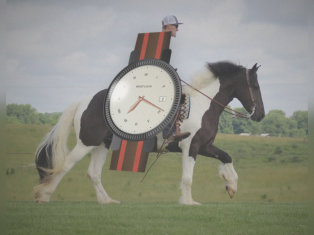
7:19
